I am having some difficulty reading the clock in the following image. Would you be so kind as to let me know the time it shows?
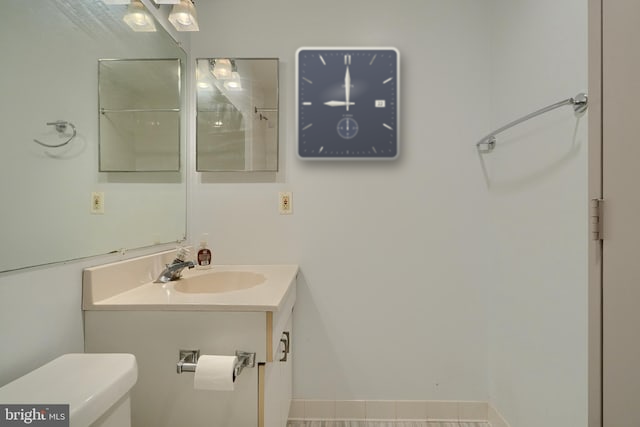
9:00
